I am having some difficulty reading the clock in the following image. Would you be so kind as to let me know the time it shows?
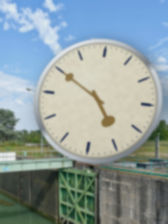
4:50
